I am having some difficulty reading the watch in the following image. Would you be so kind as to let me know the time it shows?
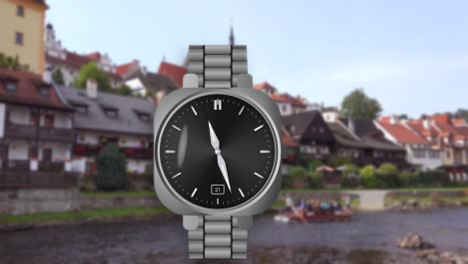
11:27
